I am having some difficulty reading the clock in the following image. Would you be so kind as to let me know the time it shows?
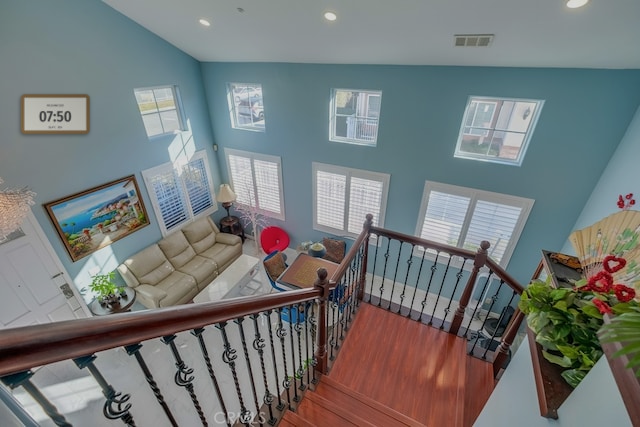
7:50
